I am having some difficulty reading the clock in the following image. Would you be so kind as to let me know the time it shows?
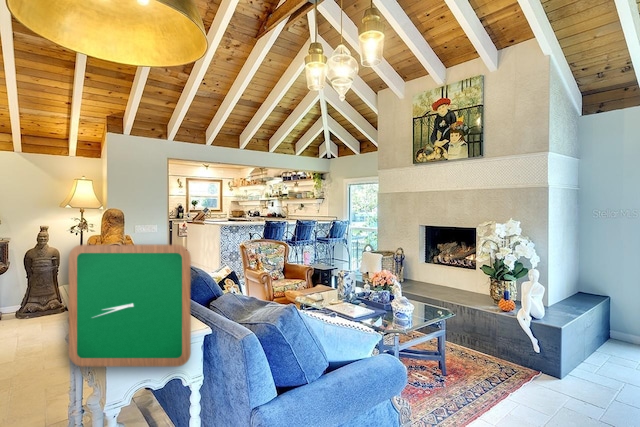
8:42
